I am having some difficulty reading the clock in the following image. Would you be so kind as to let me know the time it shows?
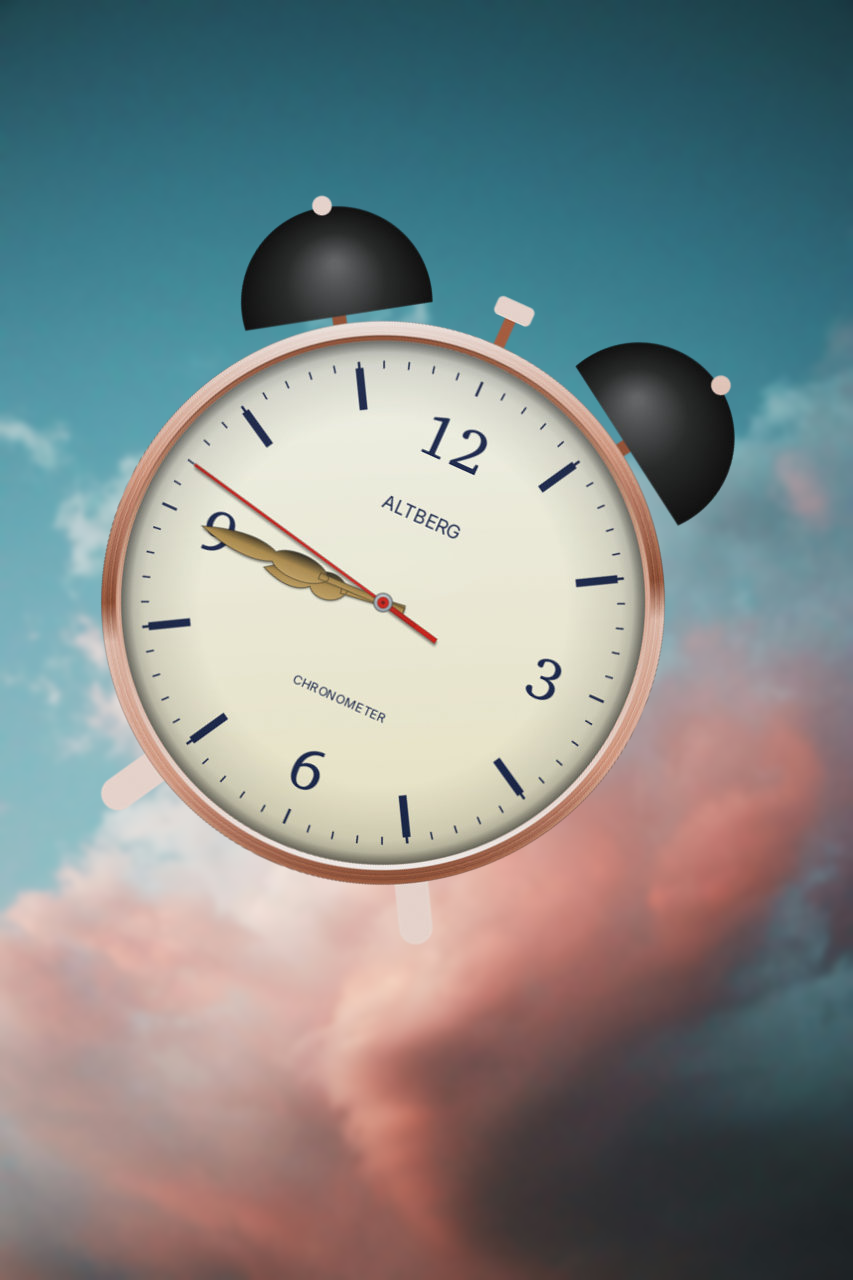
8:44:47
